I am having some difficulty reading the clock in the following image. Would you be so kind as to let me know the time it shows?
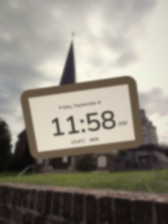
11:58
